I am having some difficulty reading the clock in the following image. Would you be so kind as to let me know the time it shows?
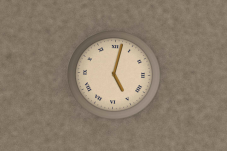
5:02
